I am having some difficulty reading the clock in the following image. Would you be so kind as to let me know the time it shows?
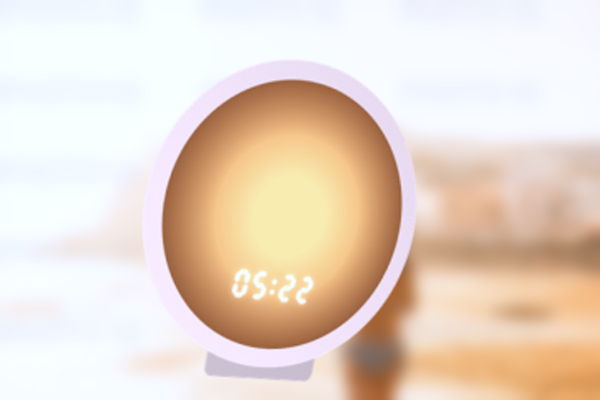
5:22
